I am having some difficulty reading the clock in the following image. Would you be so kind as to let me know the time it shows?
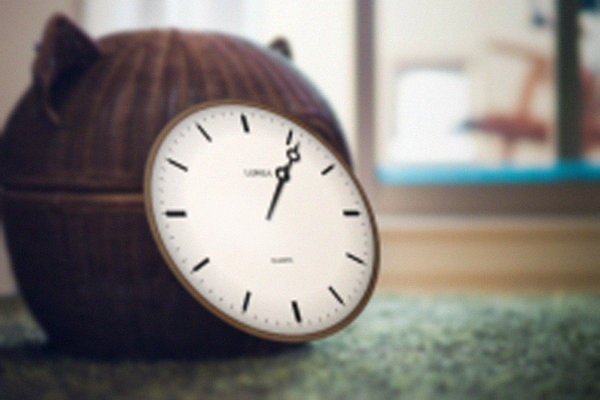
1:06
